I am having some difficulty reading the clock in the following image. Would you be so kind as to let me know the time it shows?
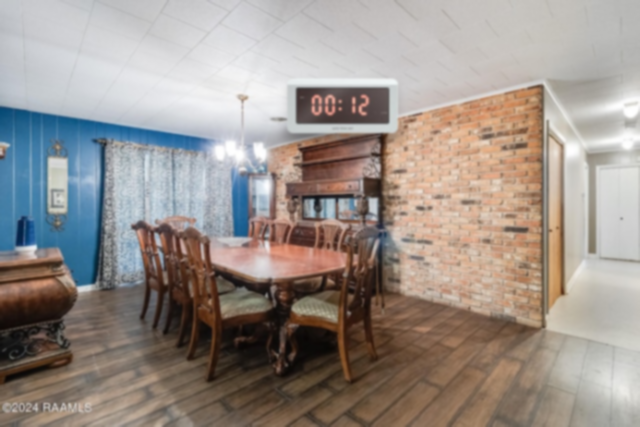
0:12
